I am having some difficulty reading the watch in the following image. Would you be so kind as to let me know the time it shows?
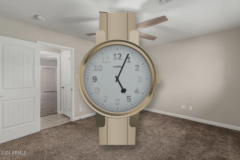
5:04
